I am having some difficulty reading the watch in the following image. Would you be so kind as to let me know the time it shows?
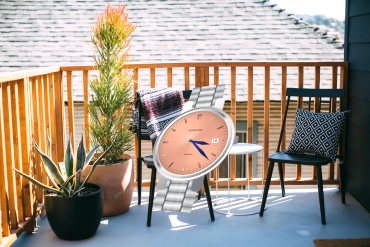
3:22
